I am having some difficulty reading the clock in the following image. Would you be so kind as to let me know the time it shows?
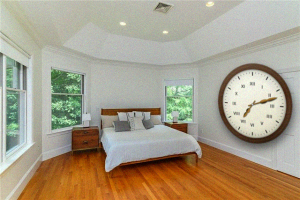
7:12
